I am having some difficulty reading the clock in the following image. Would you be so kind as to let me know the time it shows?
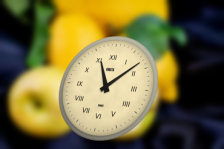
11:08
